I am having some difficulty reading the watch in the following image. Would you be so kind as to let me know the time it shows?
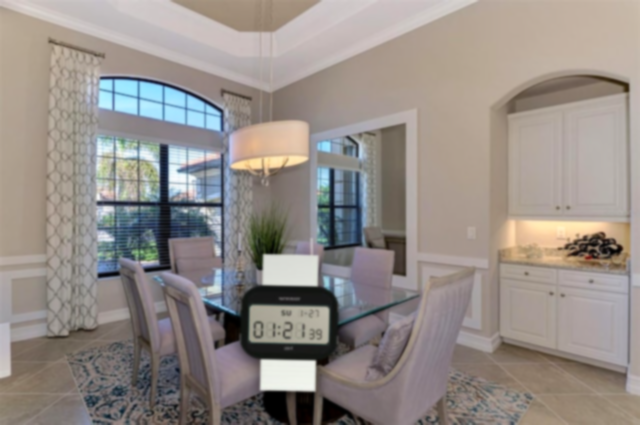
1:21
